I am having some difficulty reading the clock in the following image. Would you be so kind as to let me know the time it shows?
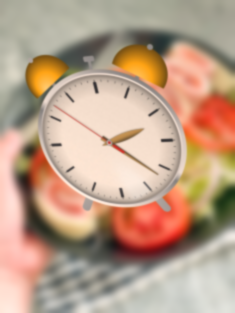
2:21:52
